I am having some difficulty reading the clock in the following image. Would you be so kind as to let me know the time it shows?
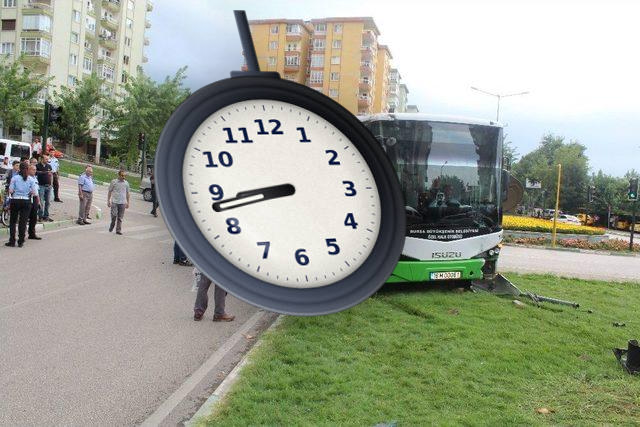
8:43
